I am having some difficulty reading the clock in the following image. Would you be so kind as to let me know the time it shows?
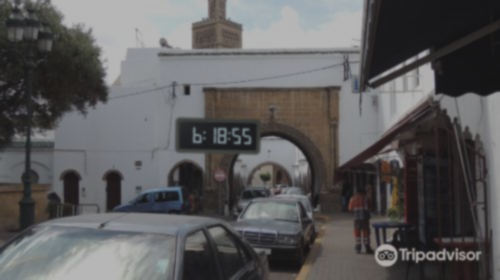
6:18:55
